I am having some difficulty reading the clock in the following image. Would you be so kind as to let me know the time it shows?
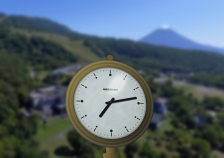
7:13
